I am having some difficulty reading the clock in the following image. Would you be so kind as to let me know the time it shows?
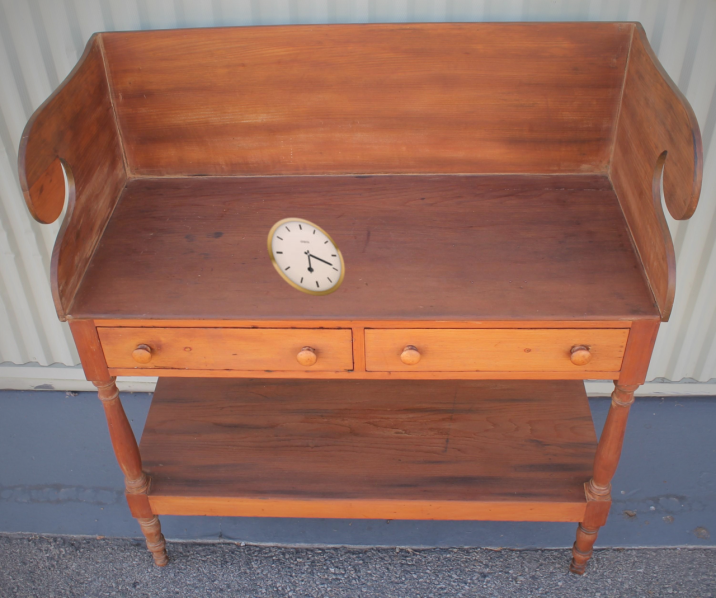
6:19
